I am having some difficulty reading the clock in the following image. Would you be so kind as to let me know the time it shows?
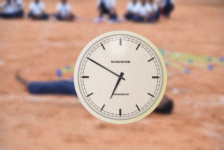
6:50
